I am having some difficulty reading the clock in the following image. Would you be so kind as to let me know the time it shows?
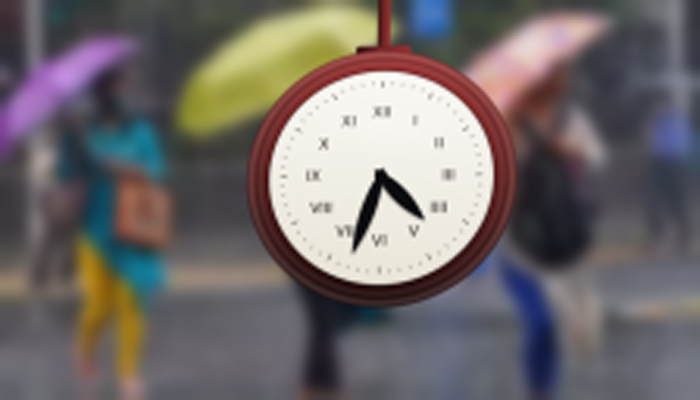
4:33
